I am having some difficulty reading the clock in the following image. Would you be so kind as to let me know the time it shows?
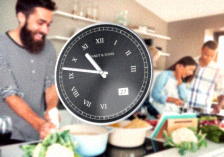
10:47
